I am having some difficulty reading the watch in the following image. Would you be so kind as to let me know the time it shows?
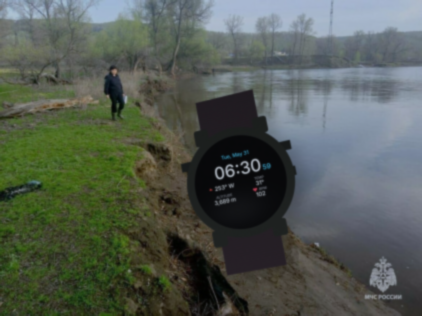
6:30
